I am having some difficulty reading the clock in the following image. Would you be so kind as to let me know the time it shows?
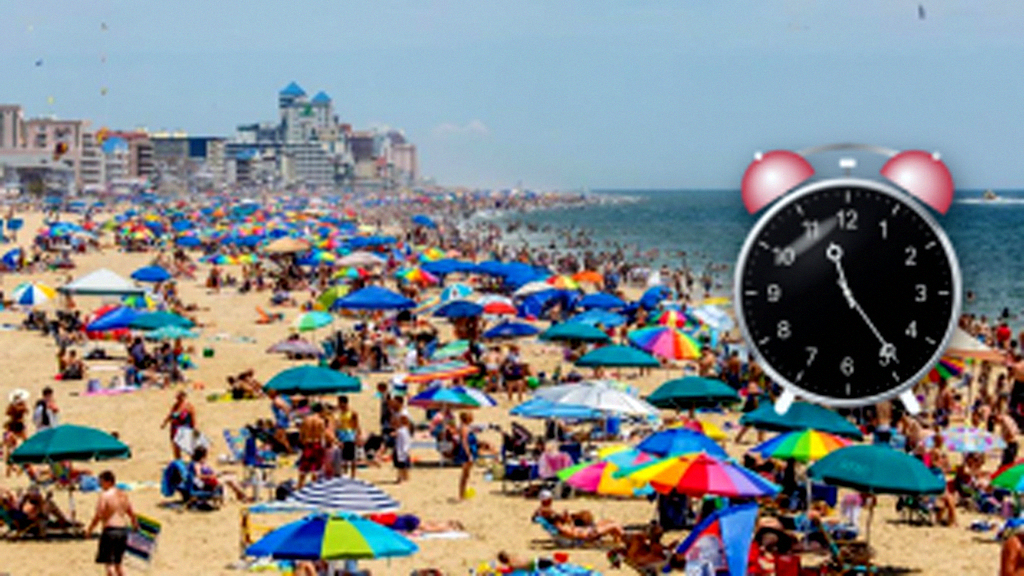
11:24
